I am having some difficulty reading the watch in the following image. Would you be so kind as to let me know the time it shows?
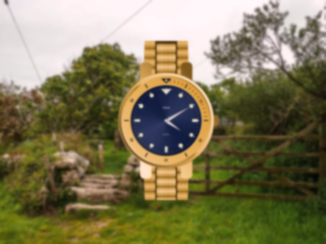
4:10
